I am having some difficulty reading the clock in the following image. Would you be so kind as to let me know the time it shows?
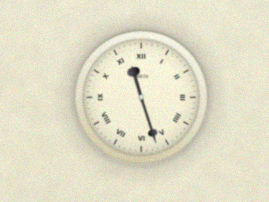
11:27
